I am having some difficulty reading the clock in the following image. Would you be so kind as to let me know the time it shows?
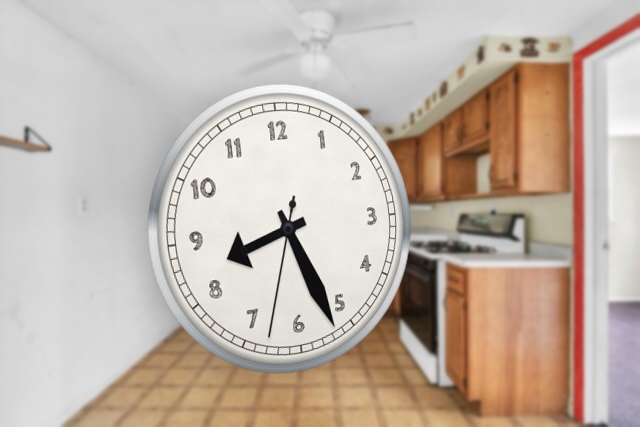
8:26:33
